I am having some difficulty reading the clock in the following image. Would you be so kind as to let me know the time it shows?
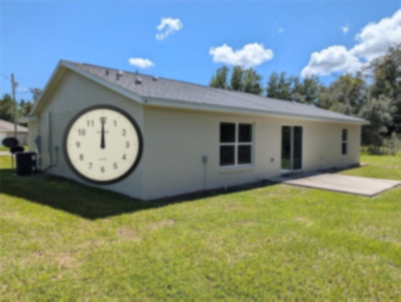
12:00
